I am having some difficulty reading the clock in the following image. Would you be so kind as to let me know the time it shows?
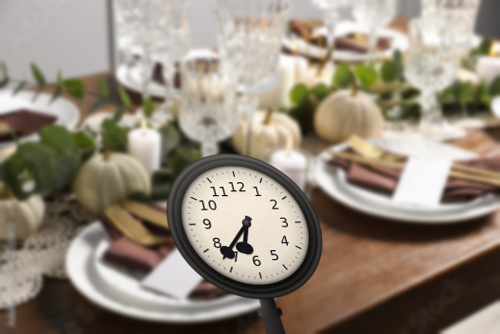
6:37
